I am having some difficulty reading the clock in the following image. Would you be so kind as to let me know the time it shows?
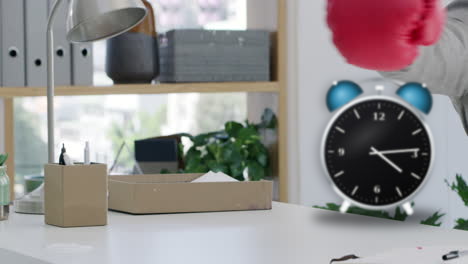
4:14
